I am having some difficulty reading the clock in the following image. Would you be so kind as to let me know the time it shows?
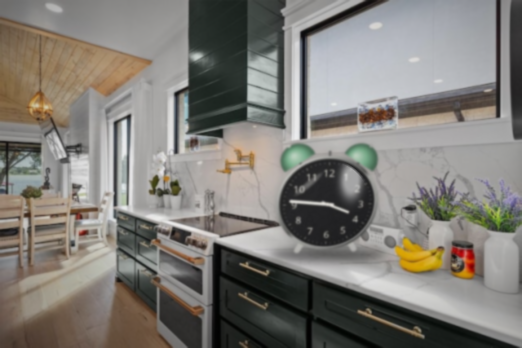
3:46
